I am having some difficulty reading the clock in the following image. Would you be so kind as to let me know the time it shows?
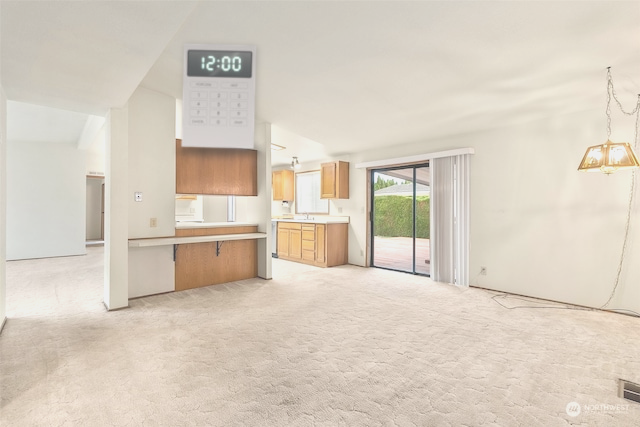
12:00
